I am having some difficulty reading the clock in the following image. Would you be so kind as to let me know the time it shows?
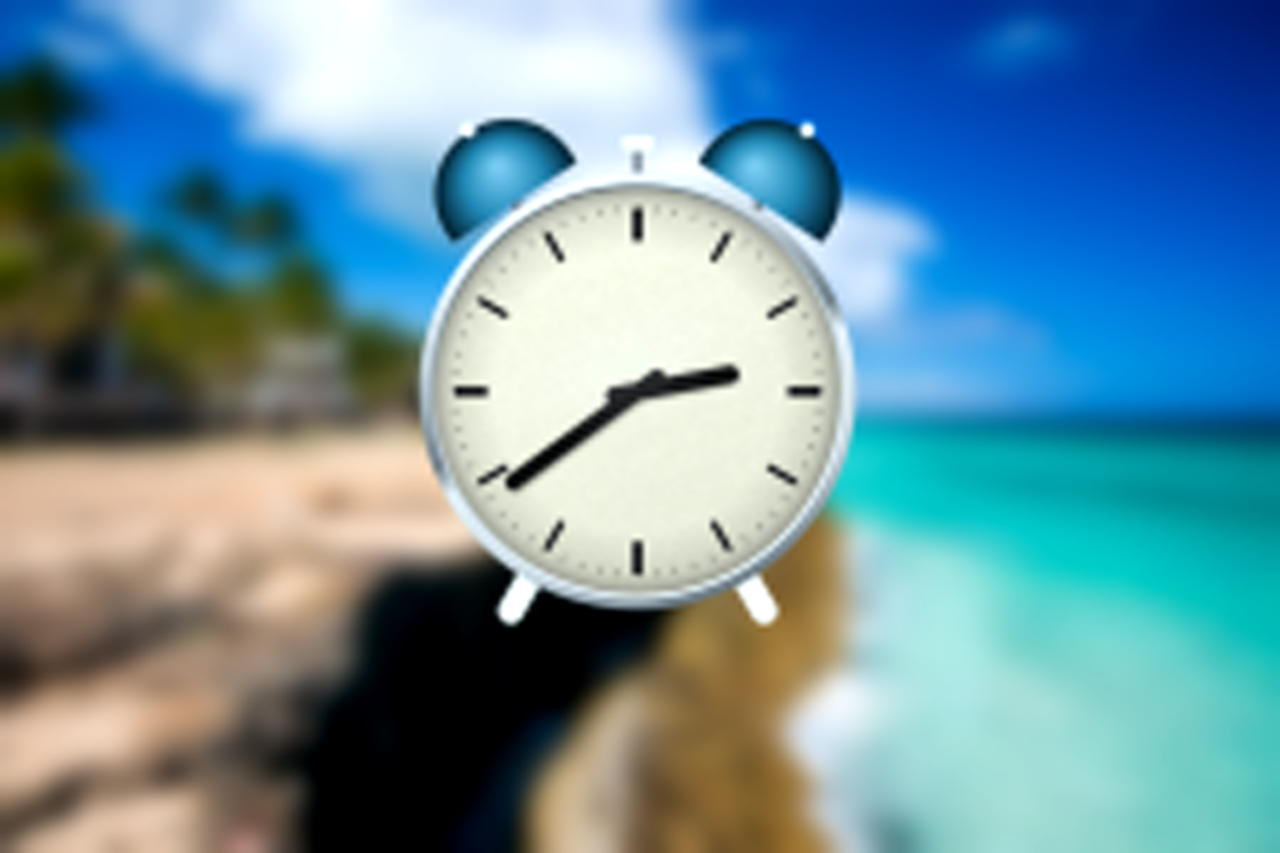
2:39
